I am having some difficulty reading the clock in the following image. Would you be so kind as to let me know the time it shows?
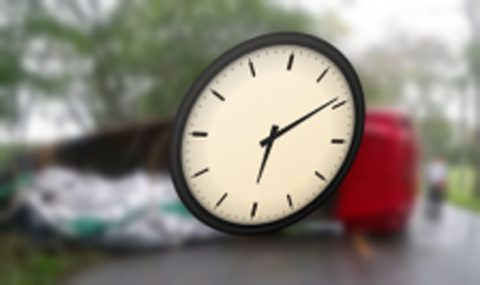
6:09
